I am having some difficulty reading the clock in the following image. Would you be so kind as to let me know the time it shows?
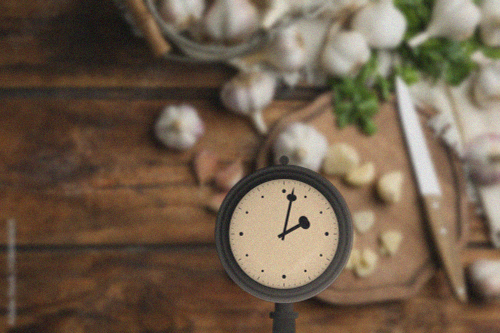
2:02
